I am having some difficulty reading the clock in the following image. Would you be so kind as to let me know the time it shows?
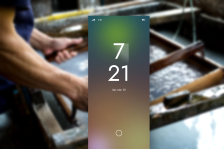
7:21
